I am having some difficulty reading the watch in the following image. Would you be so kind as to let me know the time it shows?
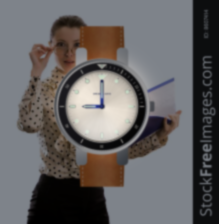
9:00
